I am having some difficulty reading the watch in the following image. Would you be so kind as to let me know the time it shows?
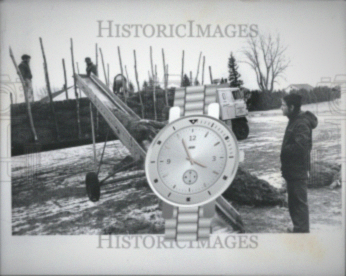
3:56
